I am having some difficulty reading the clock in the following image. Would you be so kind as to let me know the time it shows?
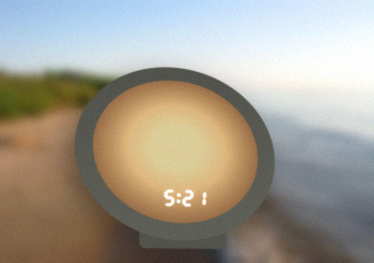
5:21
